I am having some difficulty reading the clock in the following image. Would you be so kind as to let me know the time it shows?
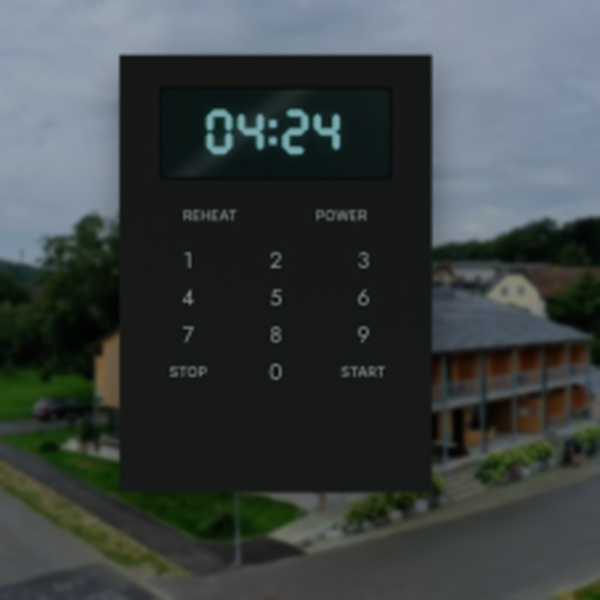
4:24
